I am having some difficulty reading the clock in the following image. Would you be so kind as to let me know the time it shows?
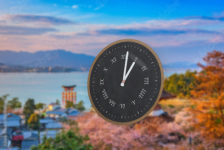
1:01
